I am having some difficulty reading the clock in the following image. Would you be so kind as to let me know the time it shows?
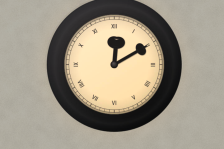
12:10
